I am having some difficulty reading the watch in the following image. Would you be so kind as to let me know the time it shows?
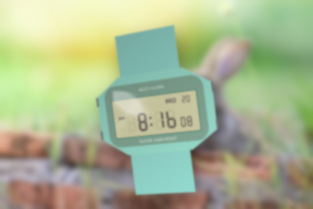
8:16
